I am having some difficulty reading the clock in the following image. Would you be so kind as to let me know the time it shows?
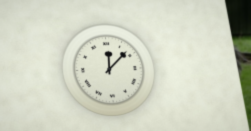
12:08
